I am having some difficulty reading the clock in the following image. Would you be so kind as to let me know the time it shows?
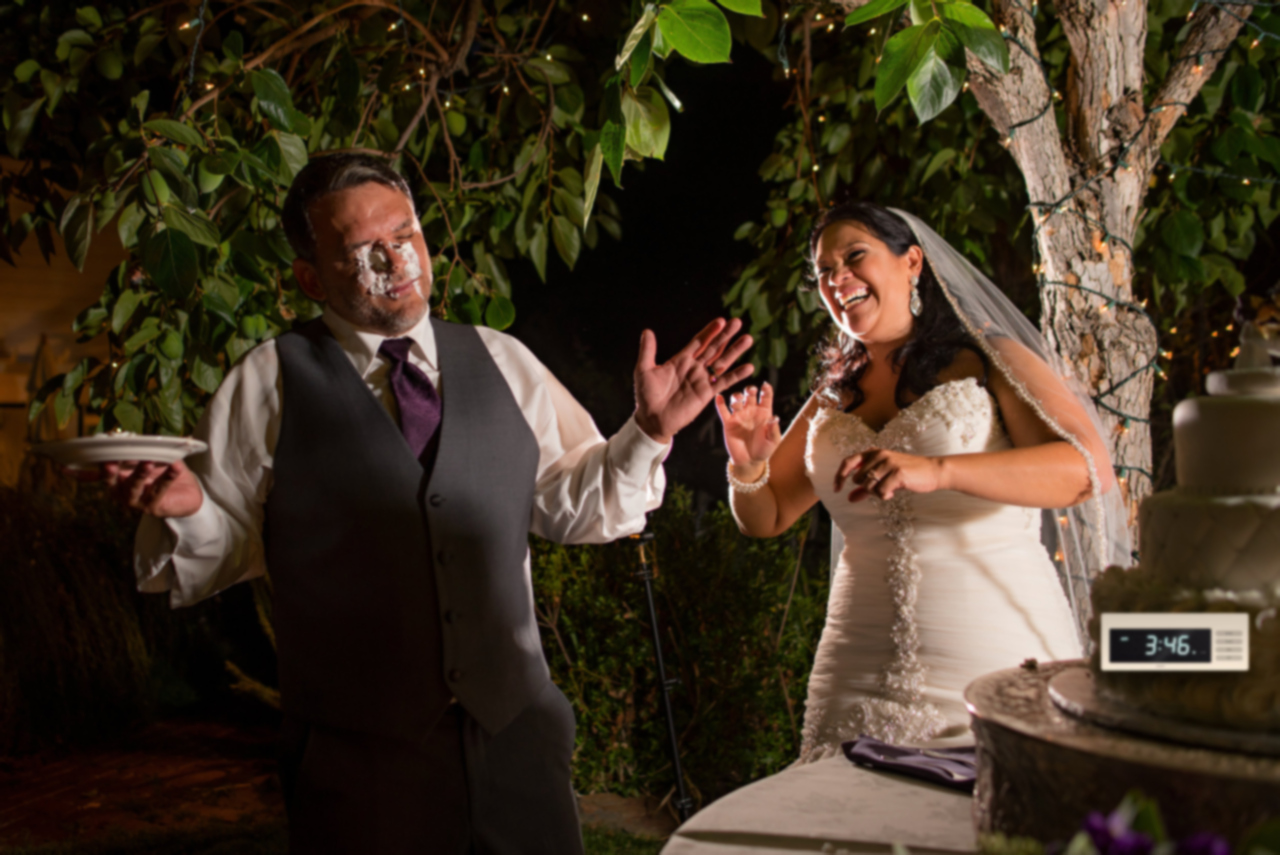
3:46
